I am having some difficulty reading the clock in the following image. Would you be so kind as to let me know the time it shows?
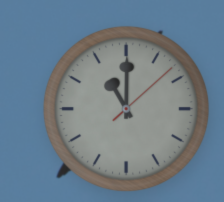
11:00:08
